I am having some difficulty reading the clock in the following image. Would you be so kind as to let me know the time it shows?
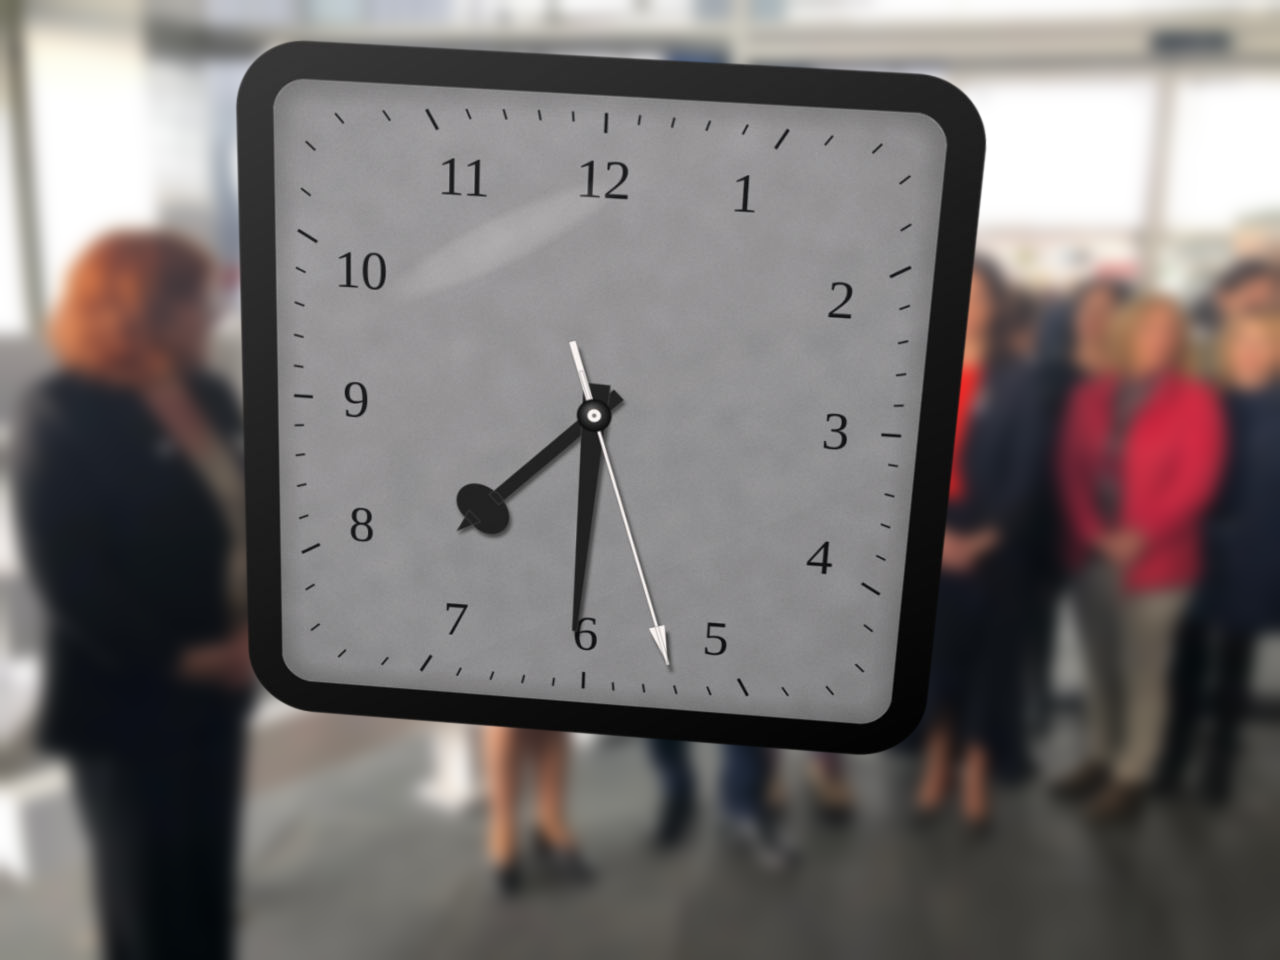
7:30:27
